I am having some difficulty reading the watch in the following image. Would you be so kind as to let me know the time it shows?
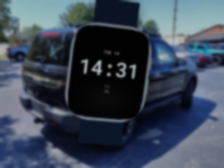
14:31
